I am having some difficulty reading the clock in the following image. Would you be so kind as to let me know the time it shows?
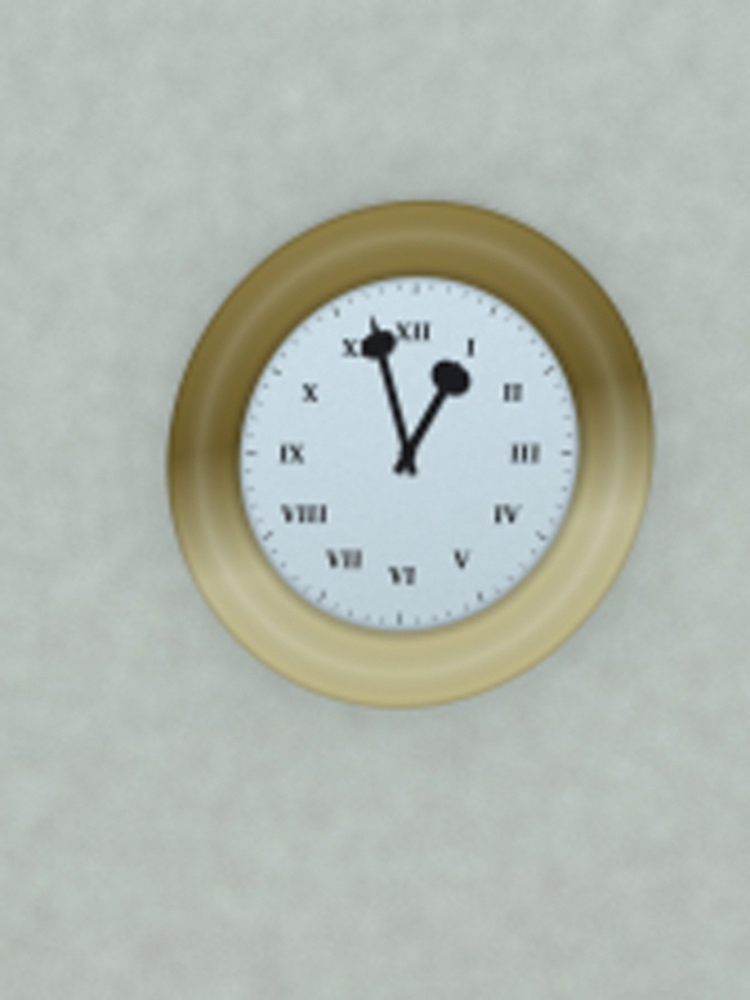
12:57
